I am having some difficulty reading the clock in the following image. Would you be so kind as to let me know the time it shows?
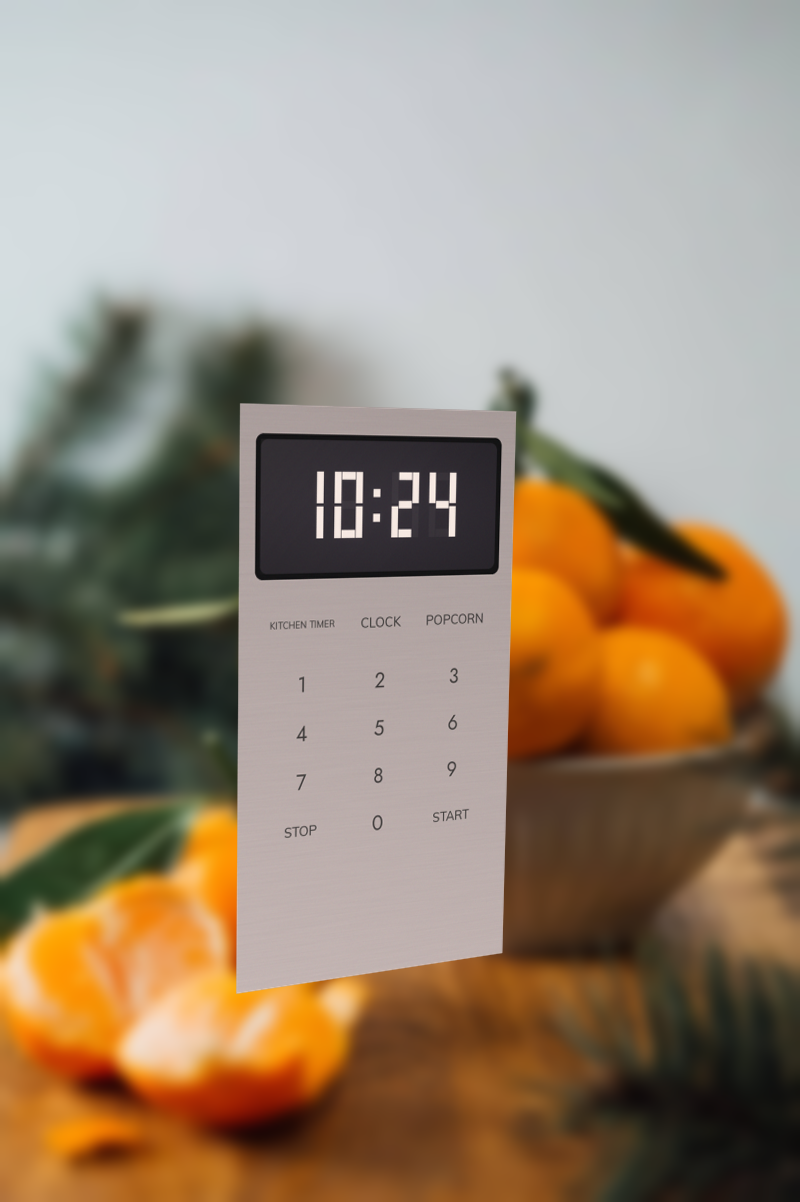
10:24
